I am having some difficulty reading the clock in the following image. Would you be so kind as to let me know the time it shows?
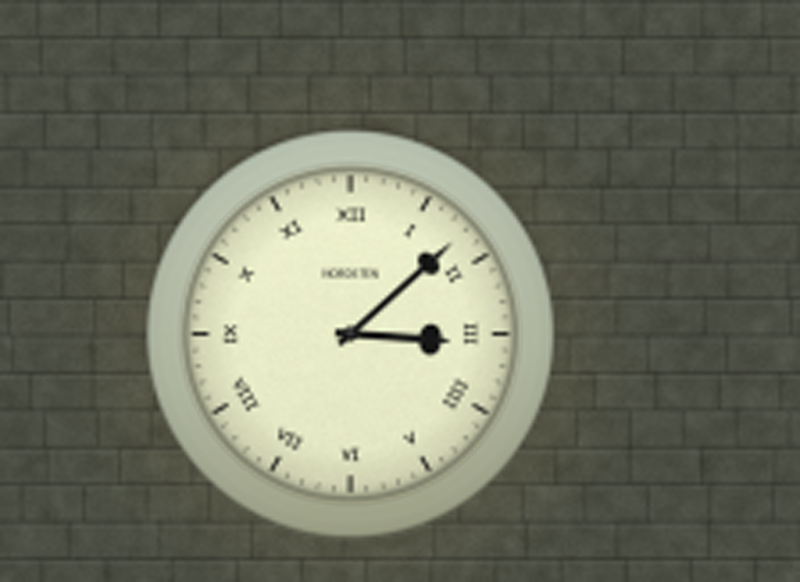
3:08
